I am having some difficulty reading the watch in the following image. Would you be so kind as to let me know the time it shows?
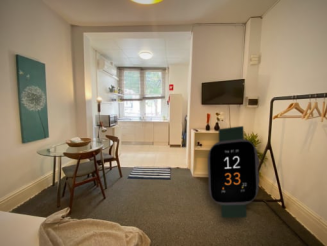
12:33
